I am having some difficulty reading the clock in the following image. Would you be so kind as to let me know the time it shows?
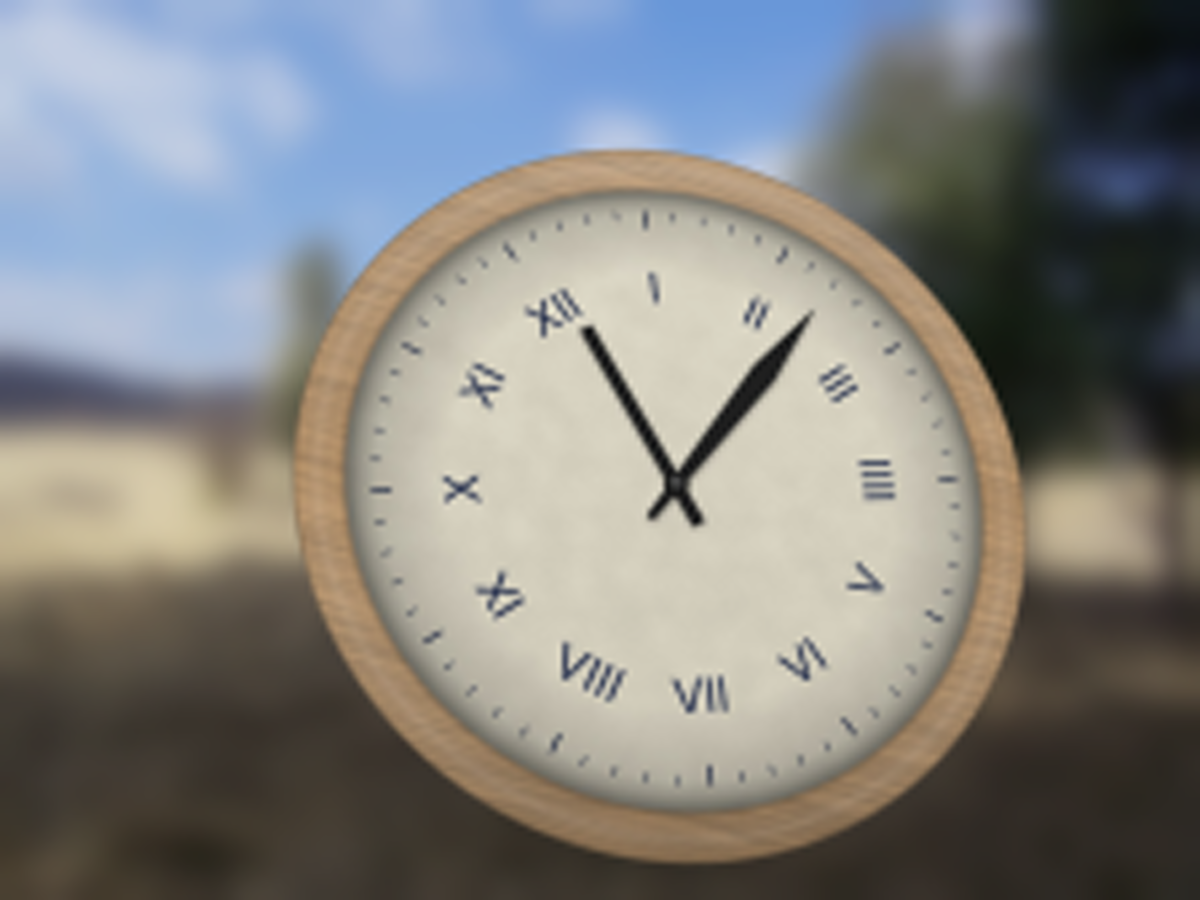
12:12
